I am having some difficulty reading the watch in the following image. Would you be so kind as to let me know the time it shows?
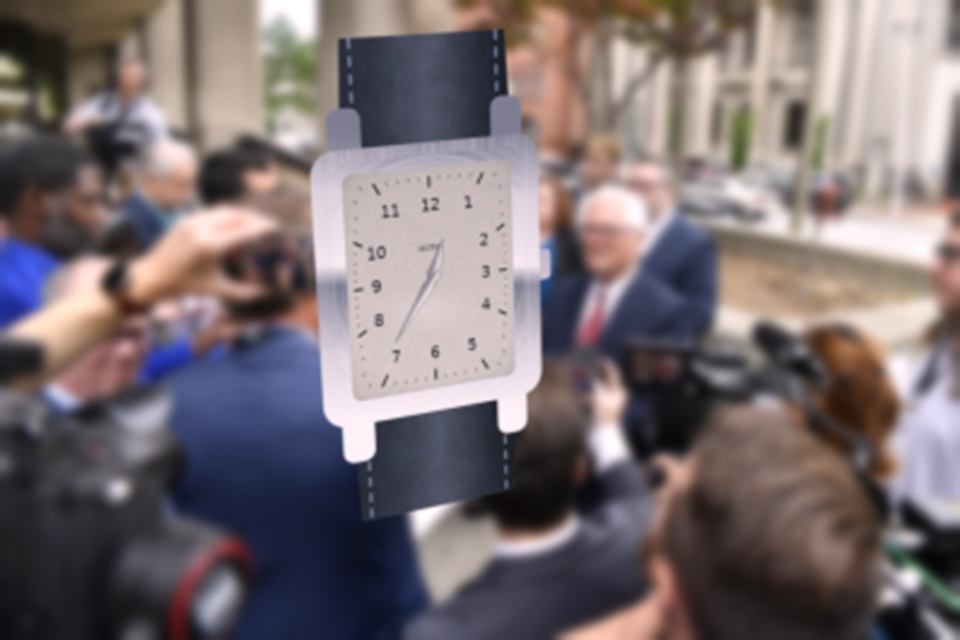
12:36
